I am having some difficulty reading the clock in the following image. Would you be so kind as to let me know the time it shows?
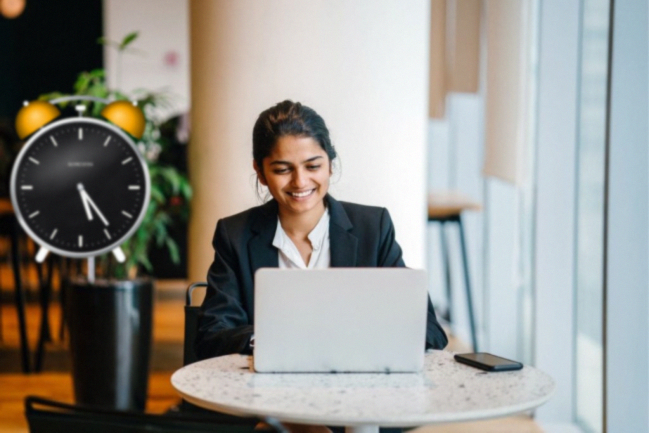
5:24
